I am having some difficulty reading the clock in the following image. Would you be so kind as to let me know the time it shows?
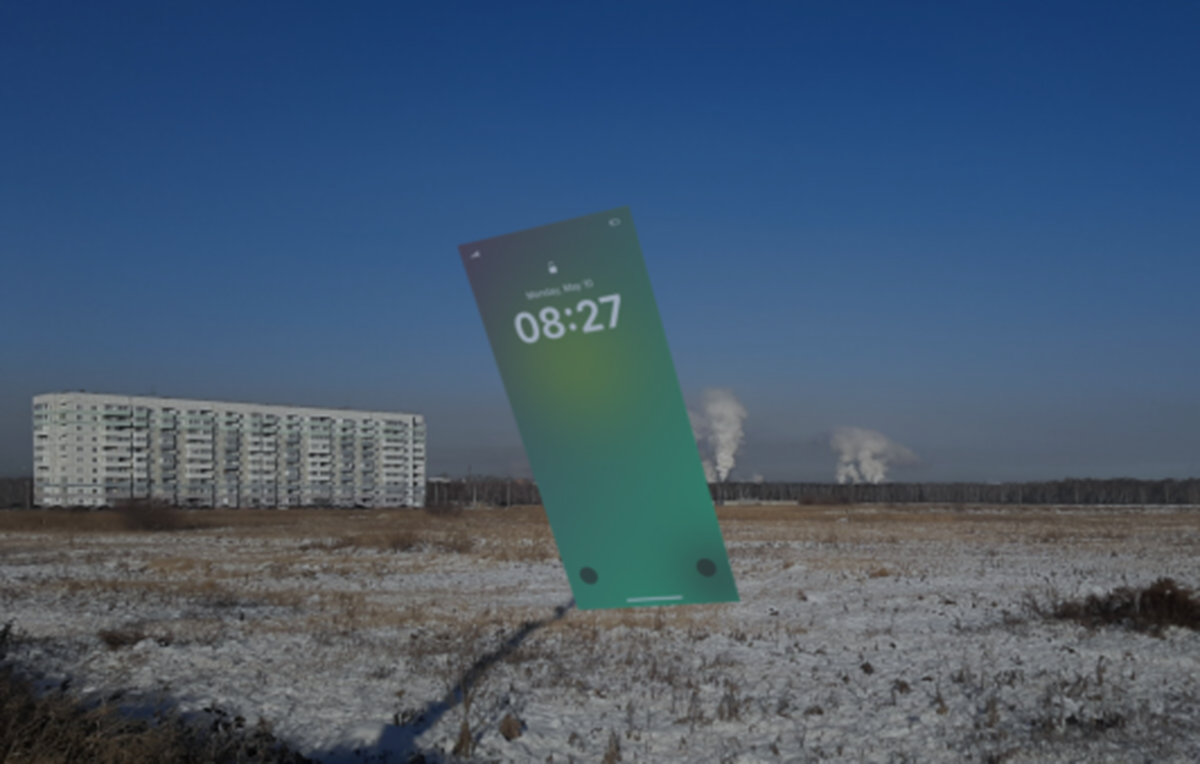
8:27
